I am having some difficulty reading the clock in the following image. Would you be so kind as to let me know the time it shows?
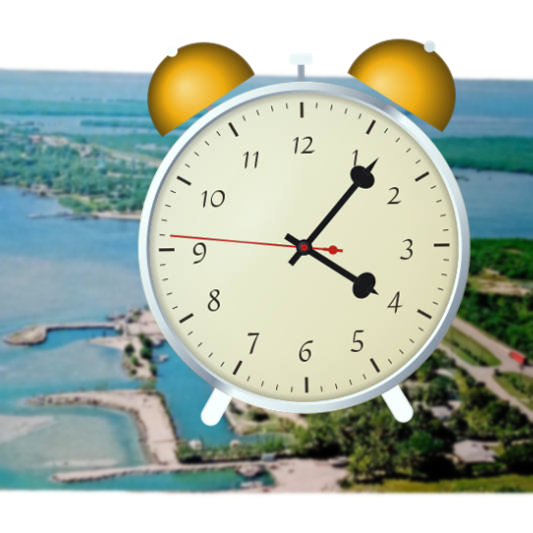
4:06:46
